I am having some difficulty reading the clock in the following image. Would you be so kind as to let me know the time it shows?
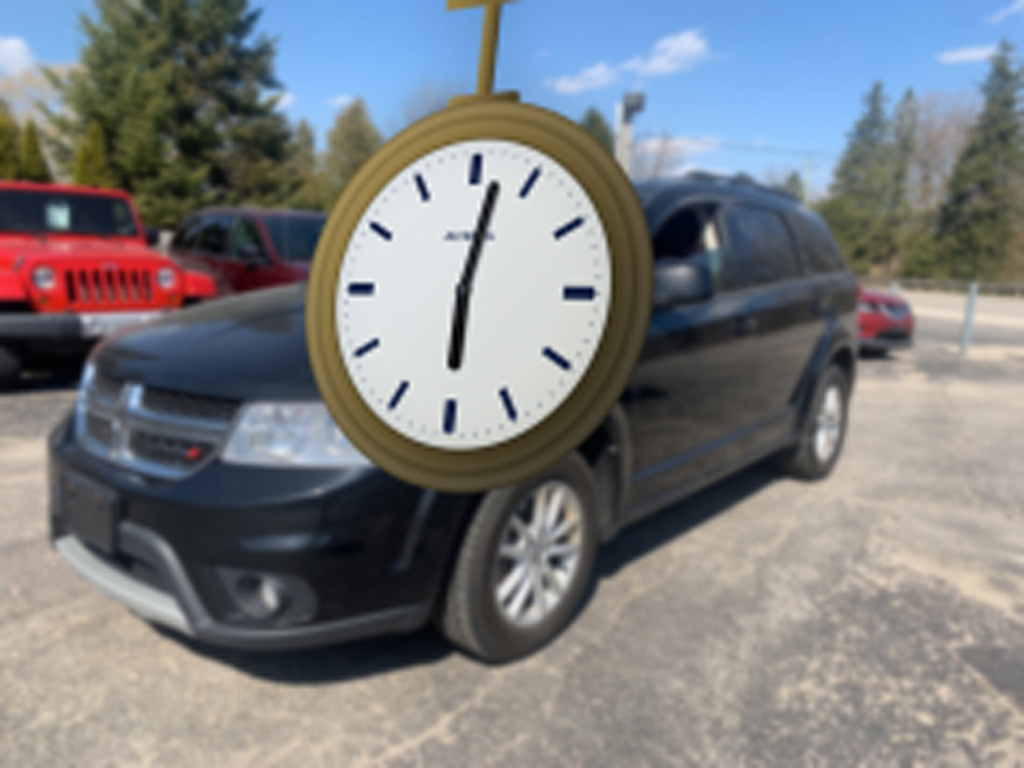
6:02
